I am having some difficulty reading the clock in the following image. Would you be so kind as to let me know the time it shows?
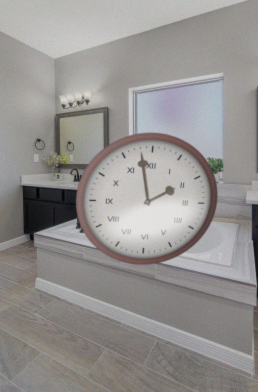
1:58
